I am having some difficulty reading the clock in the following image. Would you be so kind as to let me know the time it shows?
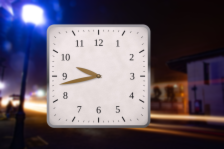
9:43
